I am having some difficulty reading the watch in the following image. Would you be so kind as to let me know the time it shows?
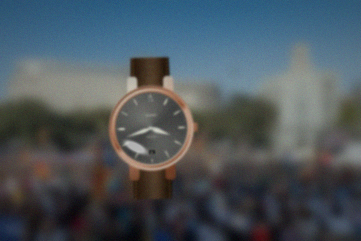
3:42
